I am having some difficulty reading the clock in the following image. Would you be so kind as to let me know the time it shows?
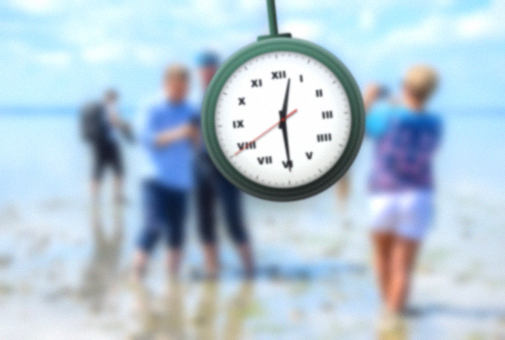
12:29:40
